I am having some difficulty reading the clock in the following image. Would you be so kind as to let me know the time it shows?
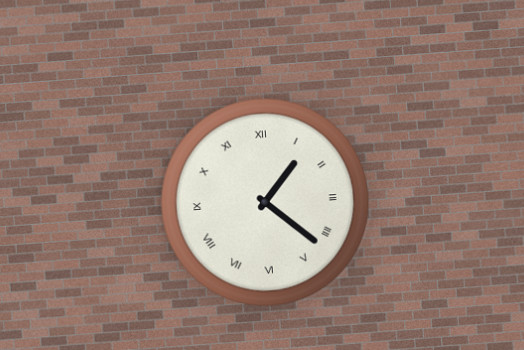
1:22
